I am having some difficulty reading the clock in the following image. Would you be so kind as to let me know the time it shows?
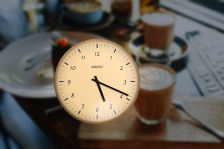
5:19
